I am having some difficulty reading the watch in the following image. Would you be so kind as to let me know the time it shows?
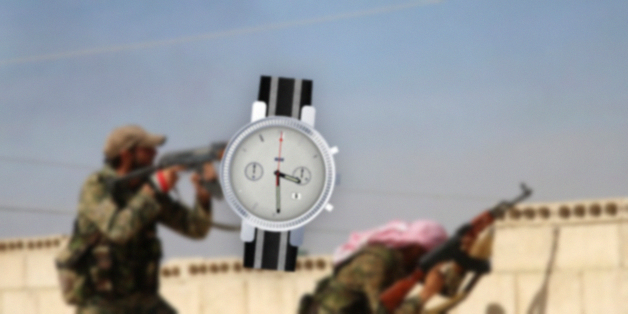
3:29
